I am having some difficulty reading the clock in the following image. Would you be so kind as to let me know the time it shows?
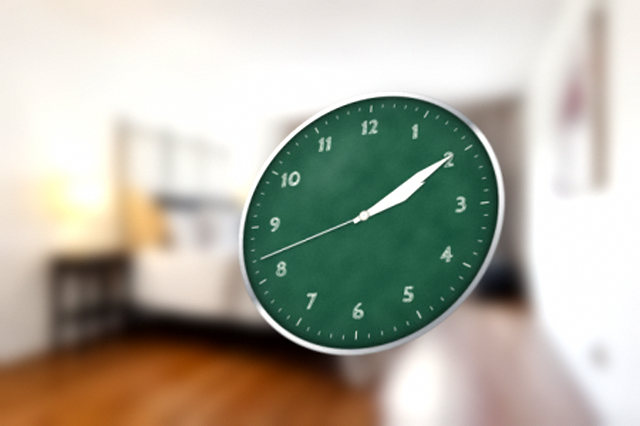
2:09:42
